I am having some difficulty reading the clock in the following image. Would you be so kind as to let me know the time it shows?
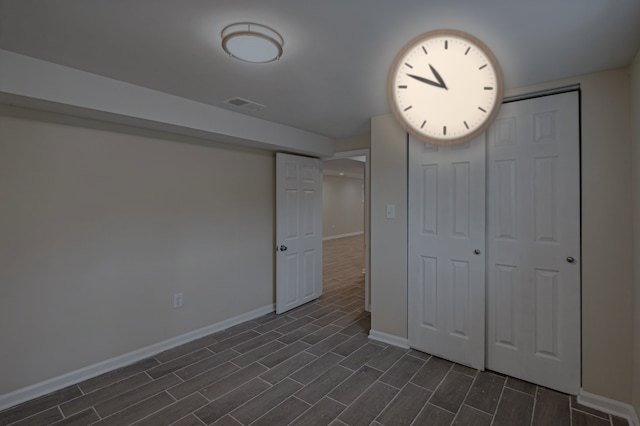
10:48
